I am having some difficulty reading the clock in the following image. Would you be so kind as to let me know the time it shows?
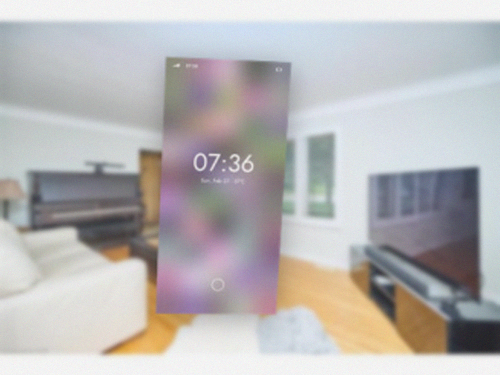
7:36
